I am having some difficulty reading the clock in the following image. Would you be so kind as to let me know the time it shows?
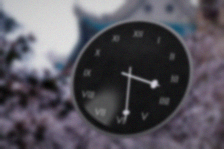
3:29
